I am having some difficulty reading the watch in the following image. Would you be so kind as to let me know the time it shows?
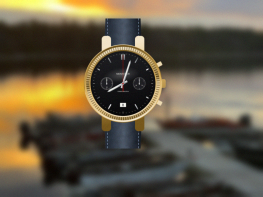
8:03
